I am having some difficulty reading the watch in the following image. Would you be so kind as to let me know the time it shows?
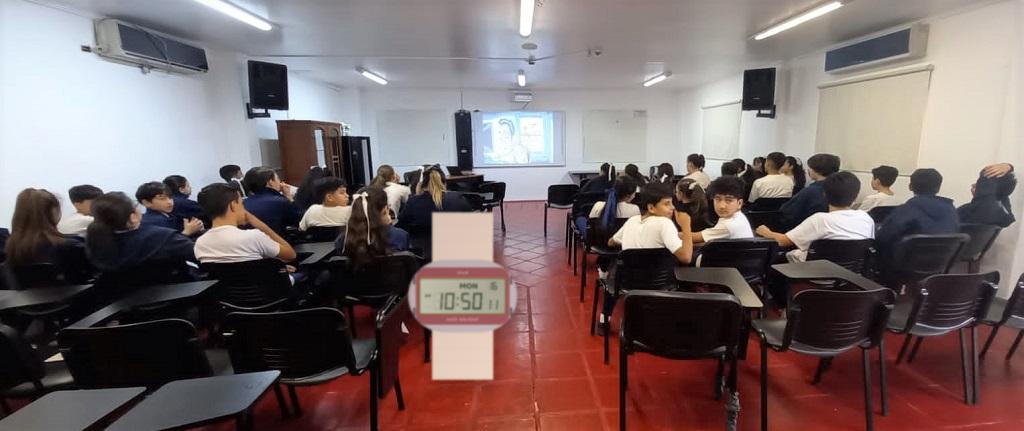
10:50
